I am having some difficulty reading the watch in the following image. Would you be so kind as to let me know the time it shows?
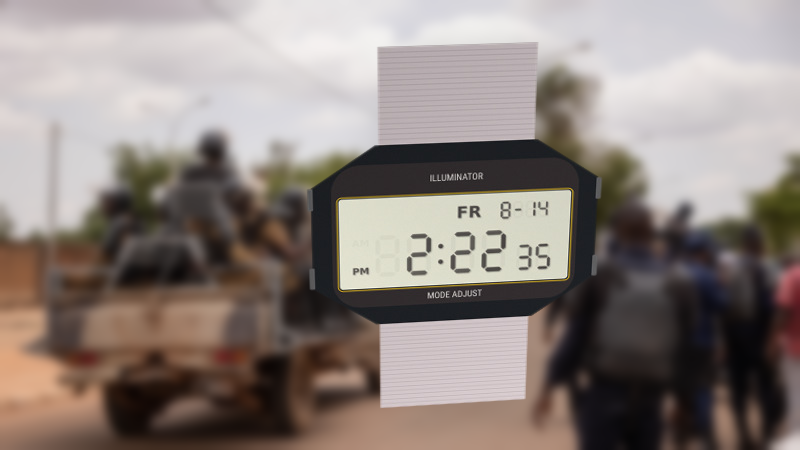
2:22:35
